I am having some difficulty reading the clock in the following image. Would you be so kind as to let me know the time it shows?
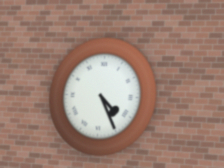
4:25
